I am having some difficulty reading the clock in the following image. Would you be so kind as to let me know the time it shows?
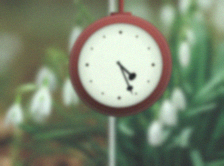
4:26
